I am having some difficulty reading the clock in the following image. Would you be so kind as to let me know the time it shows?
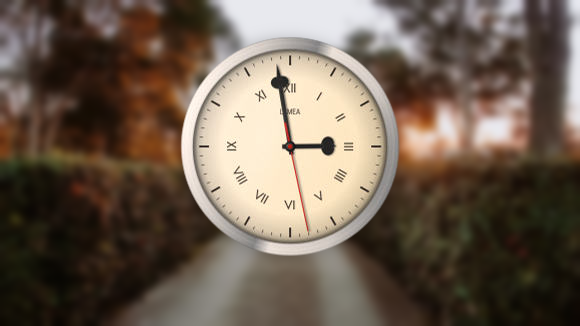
2:58:28
